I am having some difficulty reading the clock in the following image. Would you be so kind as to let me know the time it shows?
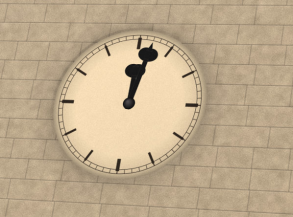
12:02
